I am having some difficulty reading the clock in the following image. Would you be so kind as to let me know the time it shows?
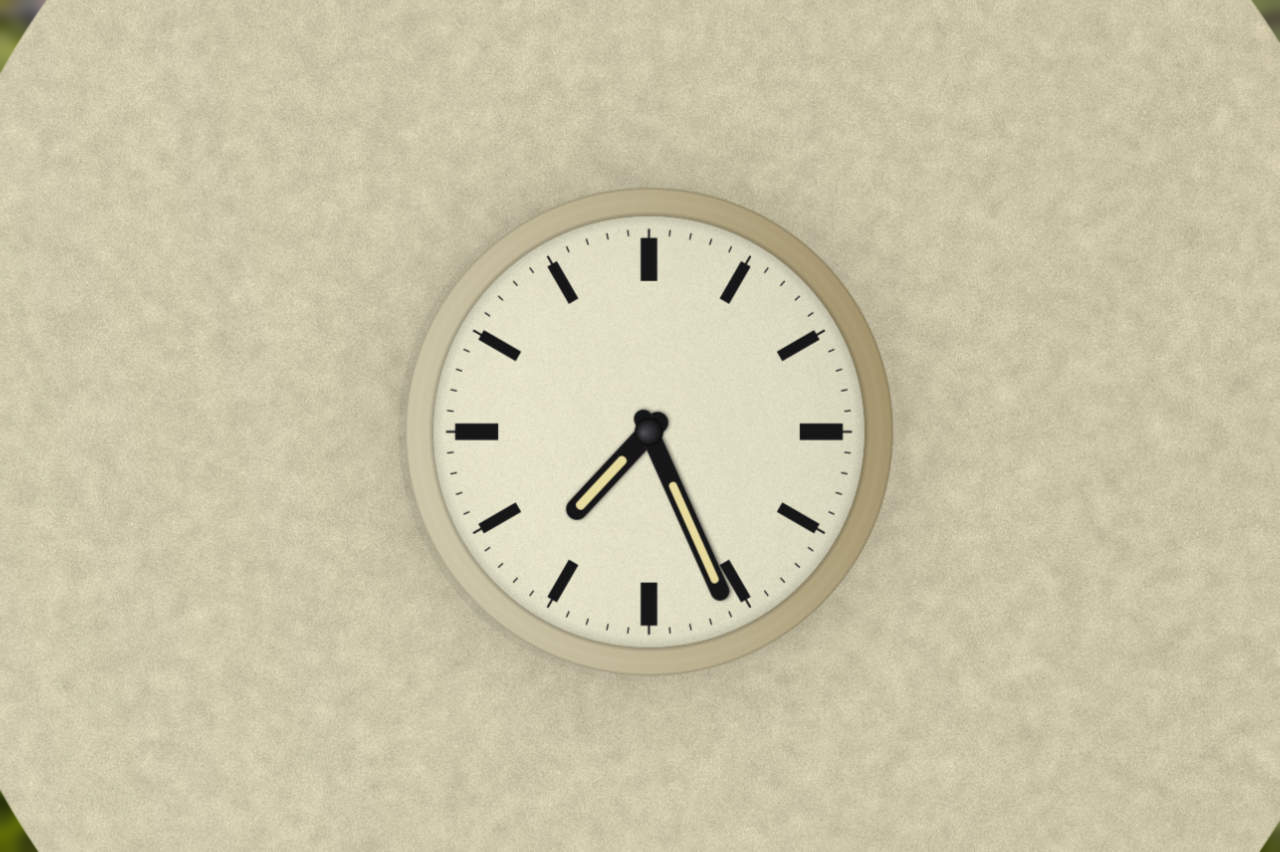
7:26
